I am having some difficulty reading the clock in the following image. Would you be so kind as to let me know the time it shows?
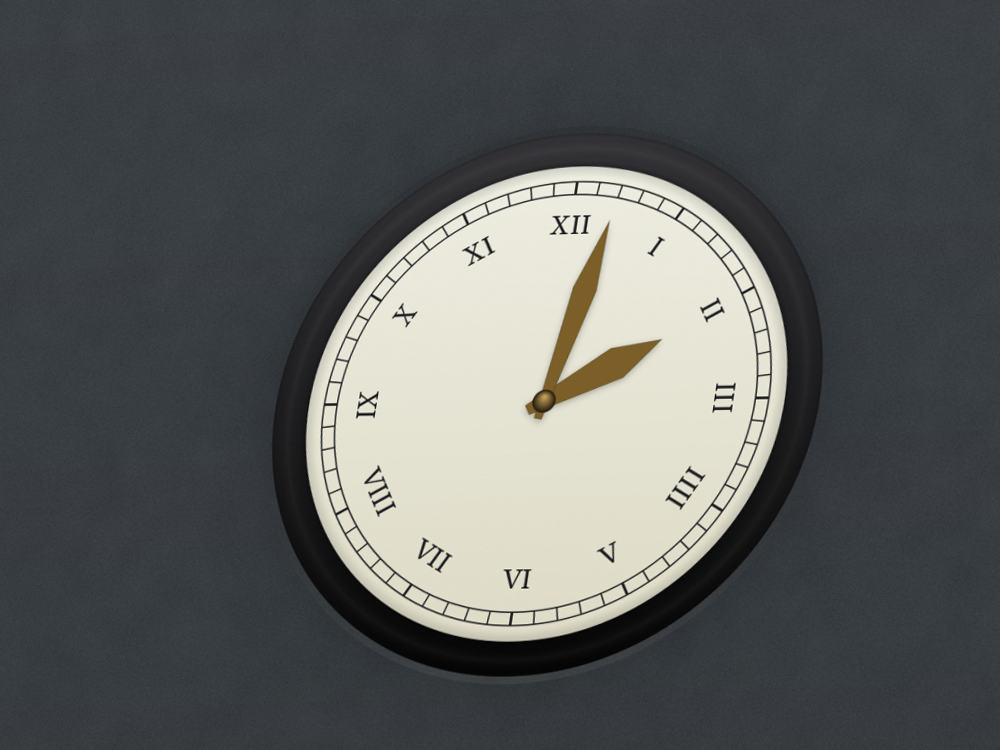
2:02
